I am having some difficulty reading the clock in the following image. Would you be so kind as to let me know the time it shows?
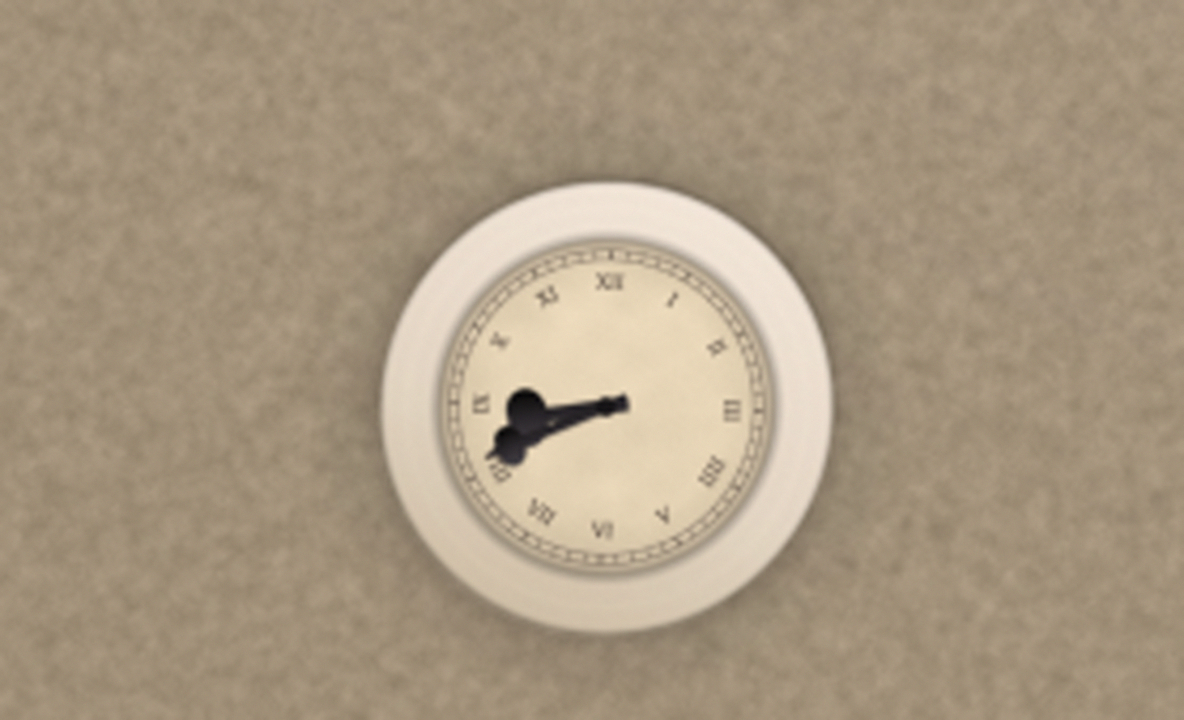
8:41
